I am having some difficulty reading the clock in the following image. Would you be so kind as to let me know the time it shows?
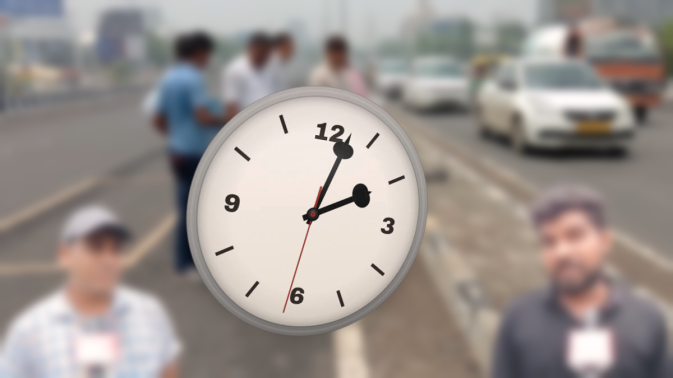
2:02:31
